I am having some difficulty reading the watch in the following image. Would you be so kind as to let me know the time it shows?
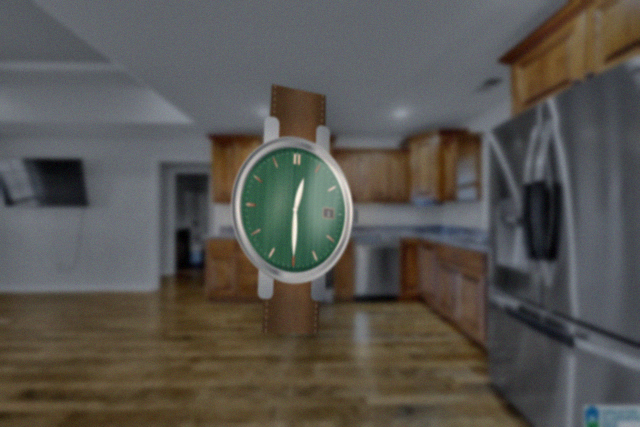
12:30
